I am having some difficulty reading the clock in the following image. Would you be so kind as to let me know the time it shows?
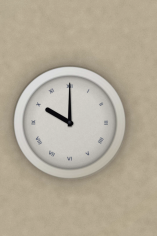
10:00
